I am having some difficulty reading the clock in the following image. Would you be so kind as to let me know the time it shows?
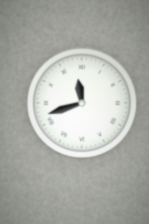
11:42
